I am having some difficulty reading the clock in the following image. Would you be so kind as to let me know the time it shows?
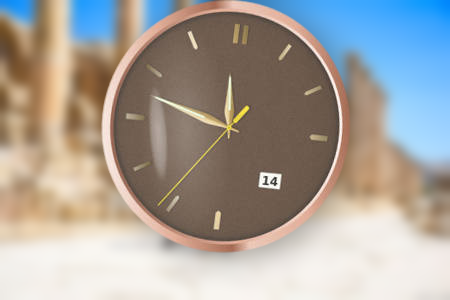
11:47:36
